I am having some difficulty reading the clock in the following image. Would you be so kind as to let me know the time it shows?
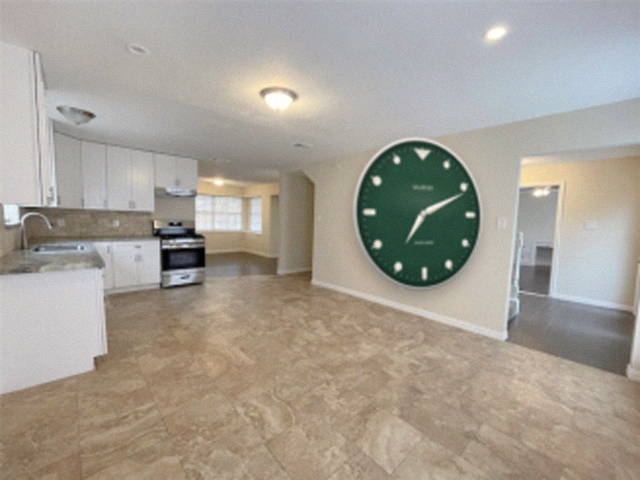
7:11
